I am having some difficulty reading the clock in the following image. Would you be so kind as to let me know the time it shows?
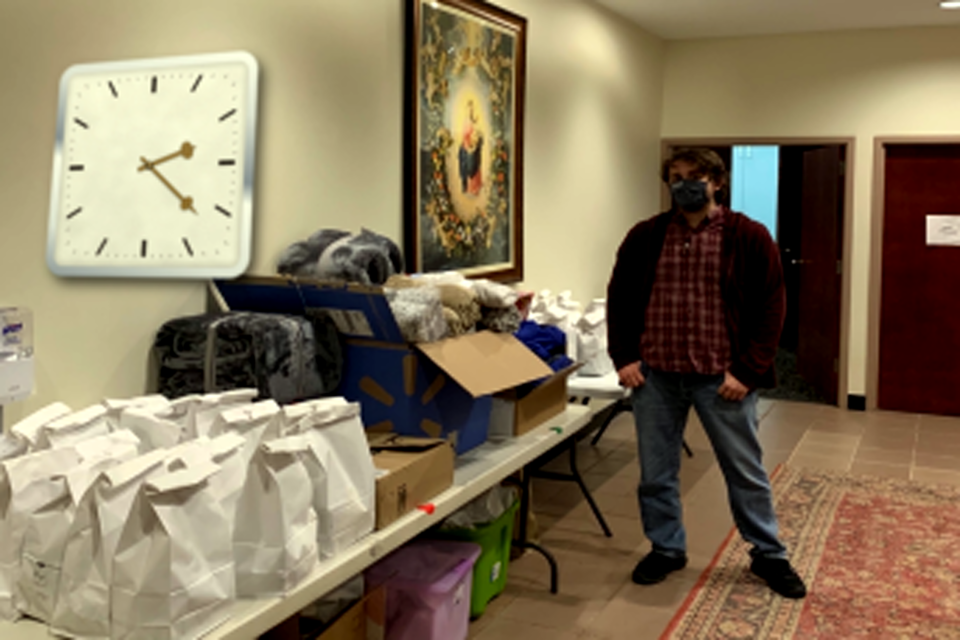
2:22
